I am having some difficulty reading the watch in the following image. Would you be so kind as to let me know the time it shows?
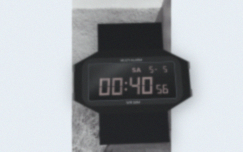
0:40
